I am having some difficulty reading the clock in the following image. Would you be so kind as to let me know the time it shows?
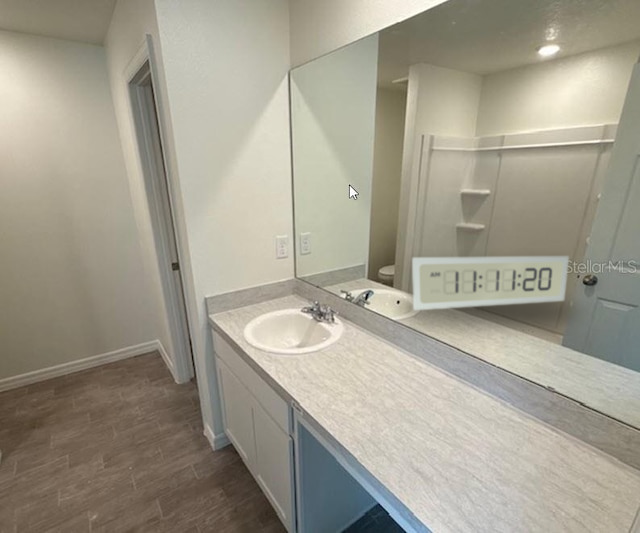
11:11:20
